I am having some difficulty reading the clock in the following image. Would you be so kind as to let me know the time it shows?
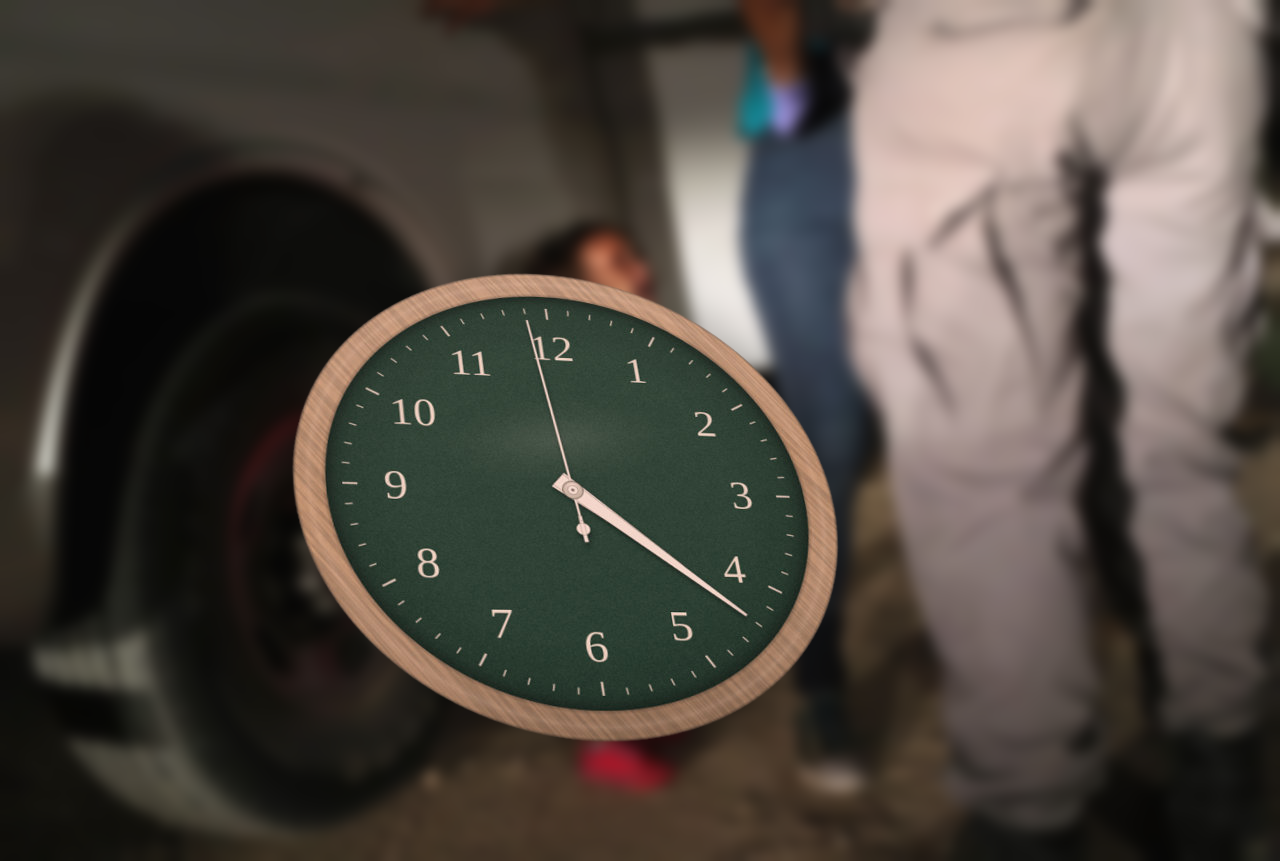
4:21:59
